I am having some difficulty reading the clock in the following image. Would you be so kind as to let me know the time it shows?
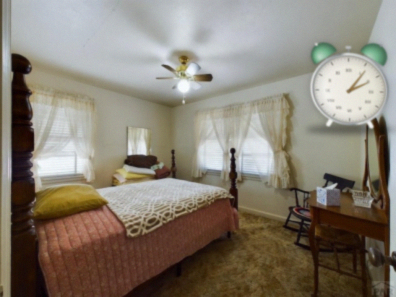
2:06
